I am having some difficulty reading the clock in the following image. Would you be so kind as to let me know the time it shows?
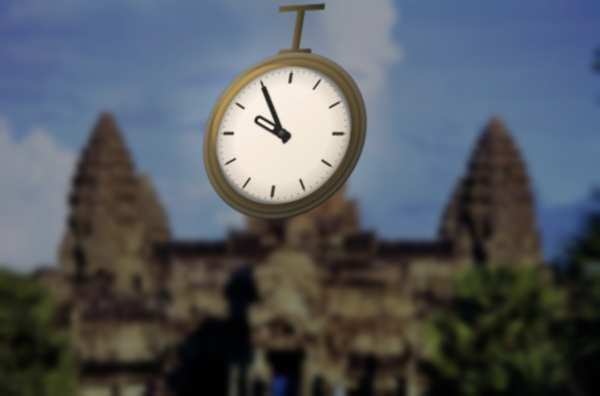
9:55
